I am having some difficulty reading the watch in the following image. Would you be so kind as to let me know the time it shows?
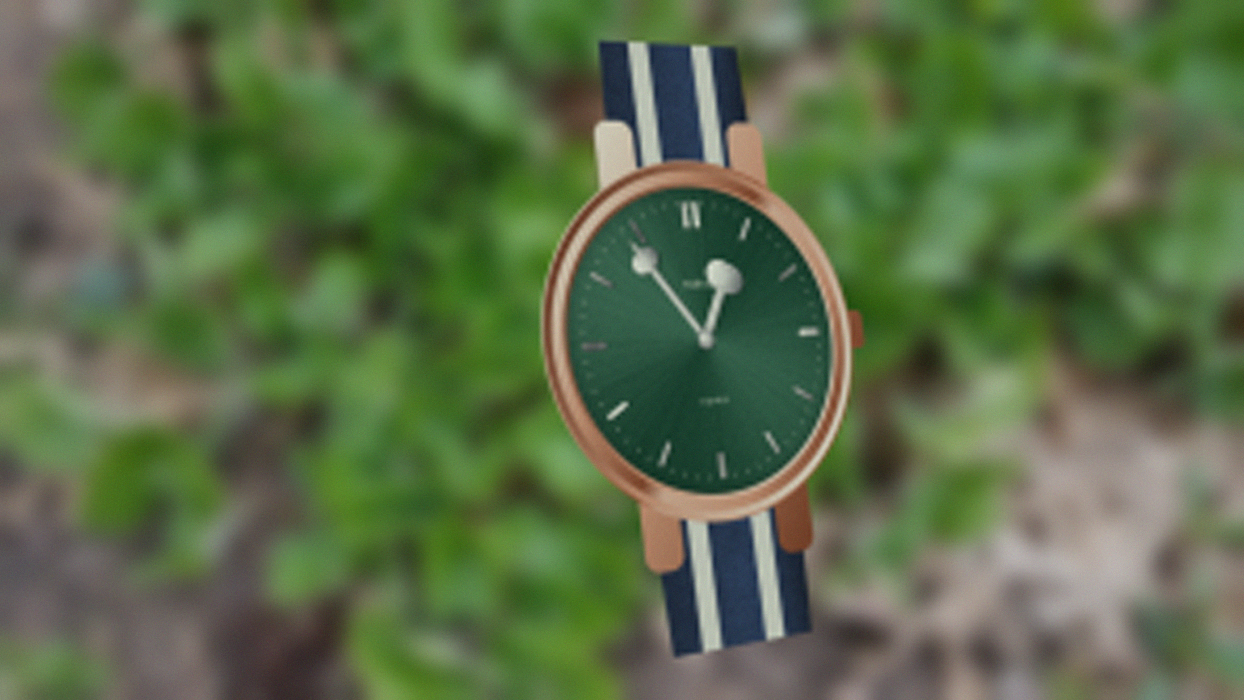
12:54
